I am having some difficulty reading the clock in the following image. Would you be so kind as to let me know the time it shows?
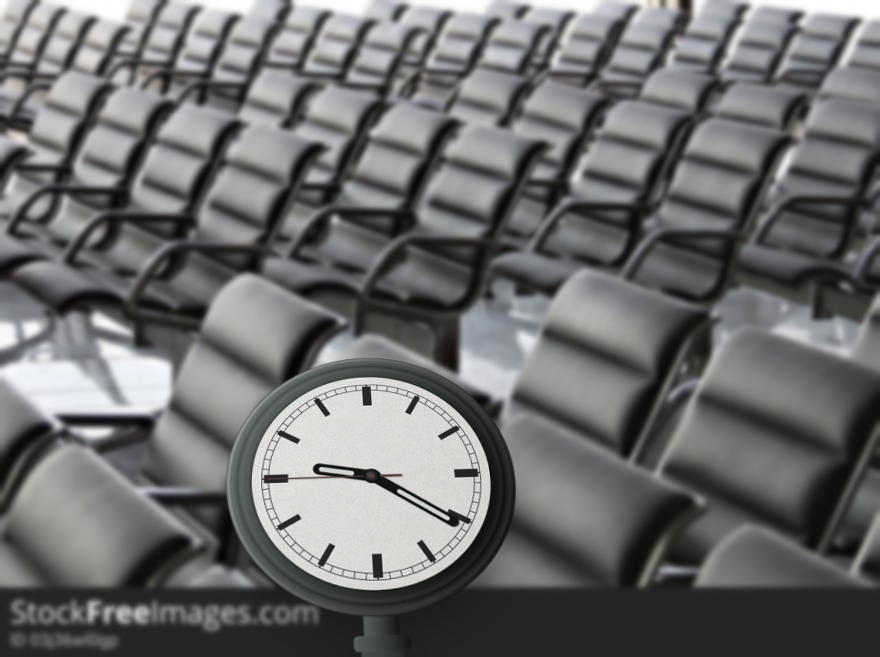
9:20:45
